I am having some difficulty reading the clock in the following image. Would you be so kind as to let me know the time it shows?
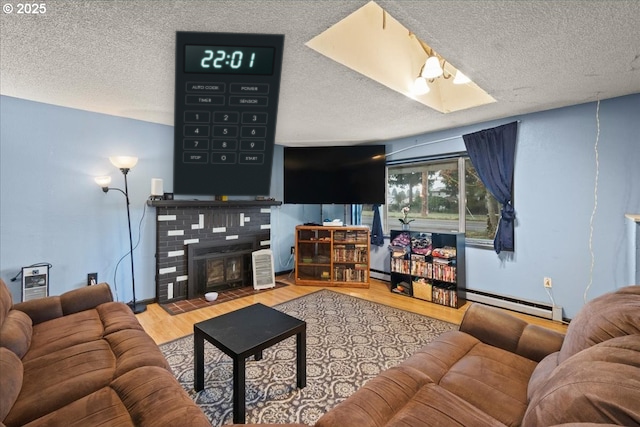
22:01
